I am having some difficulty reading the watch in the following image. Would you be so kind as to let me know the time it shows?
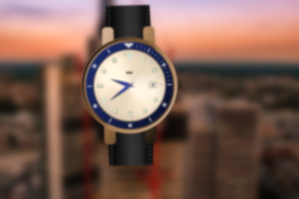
9:39
